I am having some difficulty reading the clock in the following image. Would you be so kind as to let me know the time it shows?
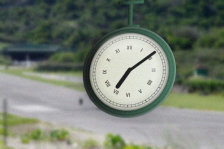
7:09
